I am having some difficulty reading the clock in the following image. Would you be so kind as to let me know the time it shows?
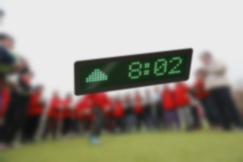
8:02
